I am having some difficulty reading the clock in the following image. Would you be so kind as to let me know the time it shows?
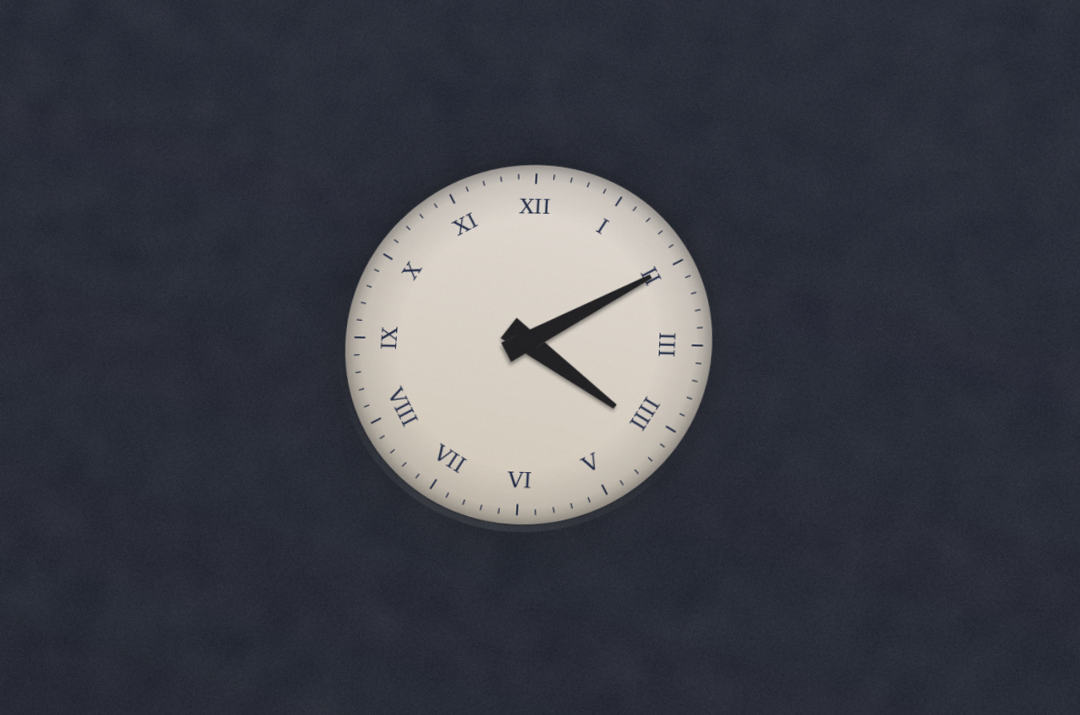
4:10
